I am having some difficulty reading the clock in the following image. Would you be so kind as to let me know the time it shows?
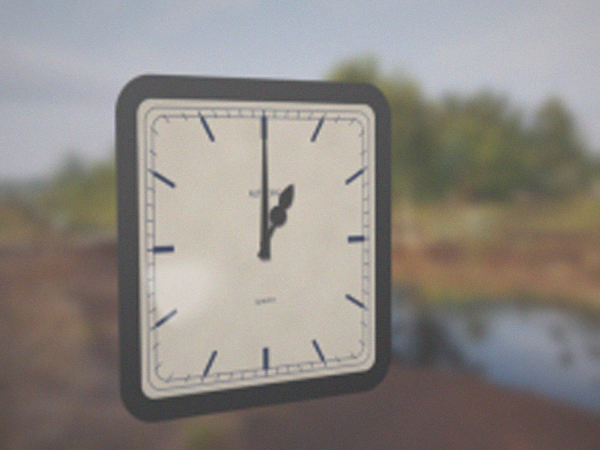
1:00
